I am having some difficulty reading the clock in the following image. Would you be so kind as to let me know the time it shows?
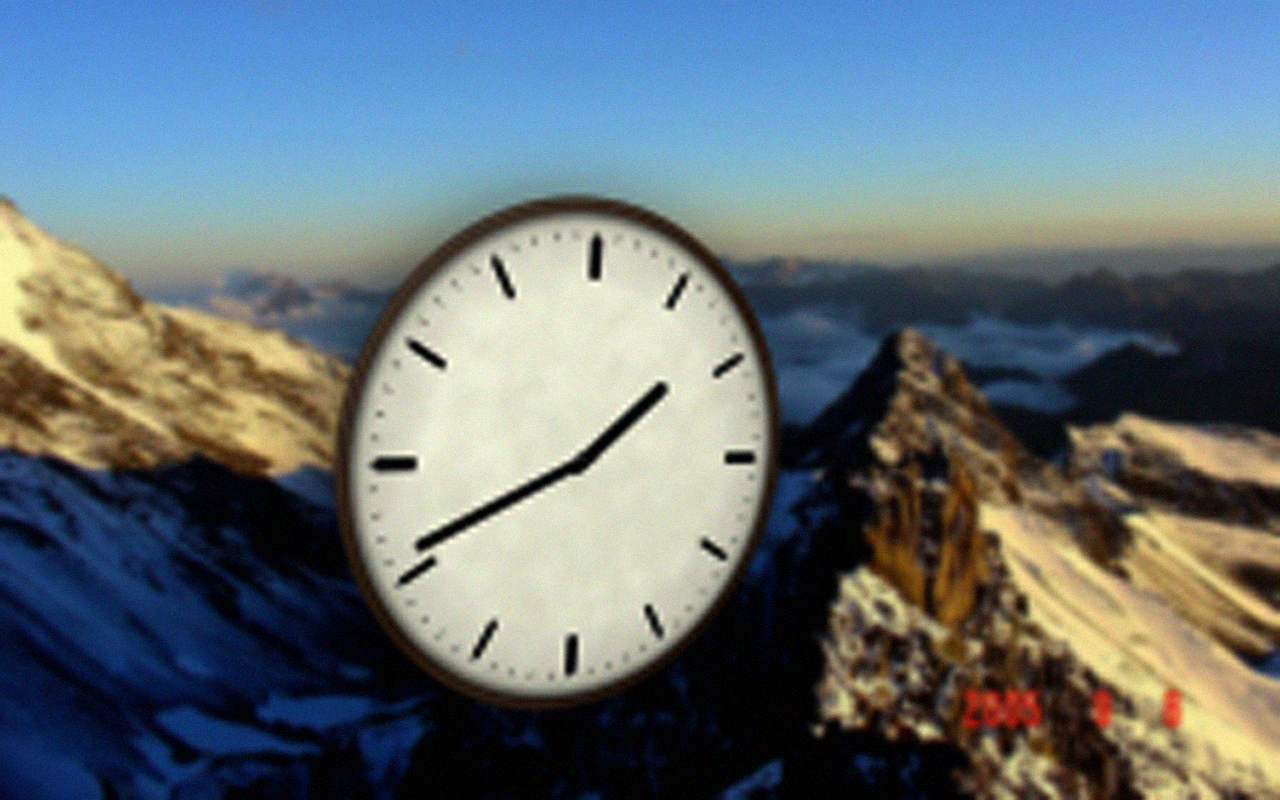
1:41
